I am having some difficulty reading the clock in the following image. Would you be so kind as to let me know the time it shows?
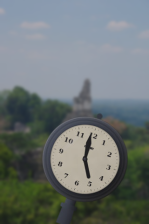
4:59
